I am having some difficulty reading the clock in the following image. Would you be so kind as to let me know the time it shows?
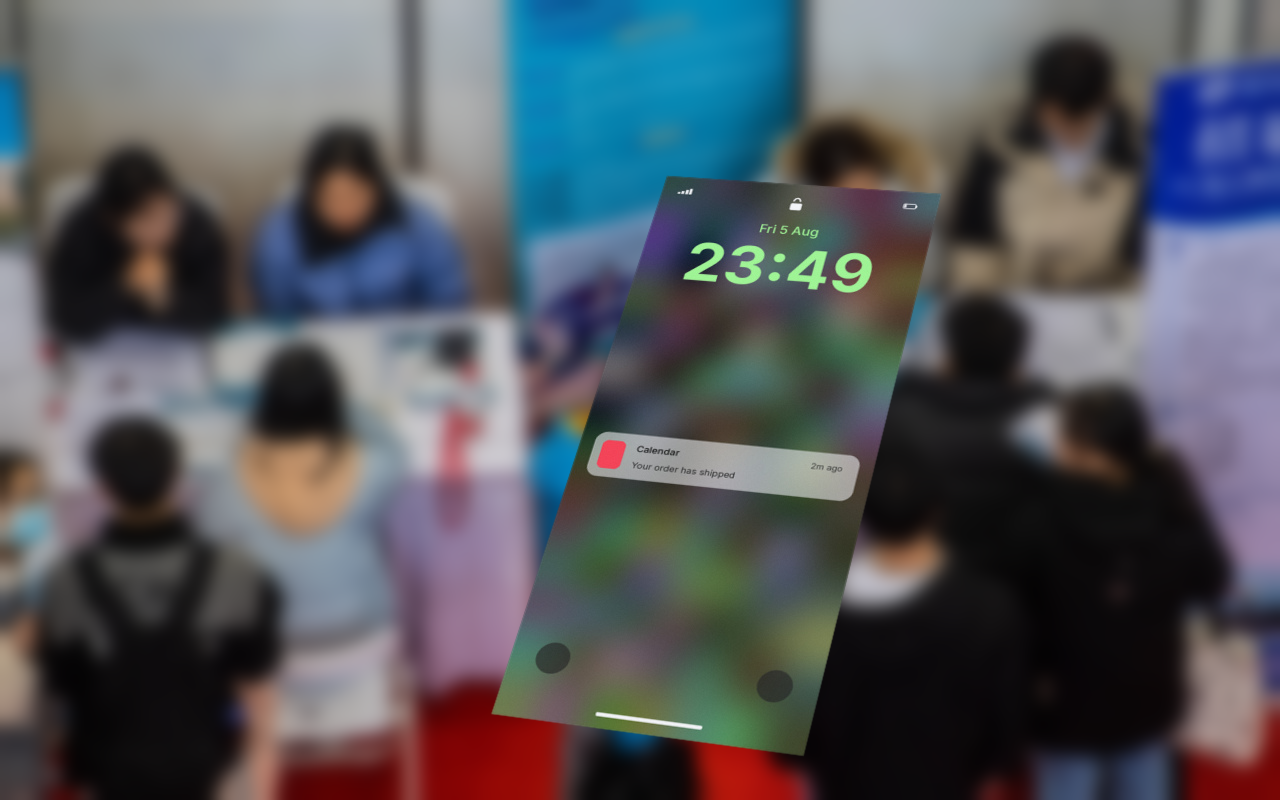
23:49
